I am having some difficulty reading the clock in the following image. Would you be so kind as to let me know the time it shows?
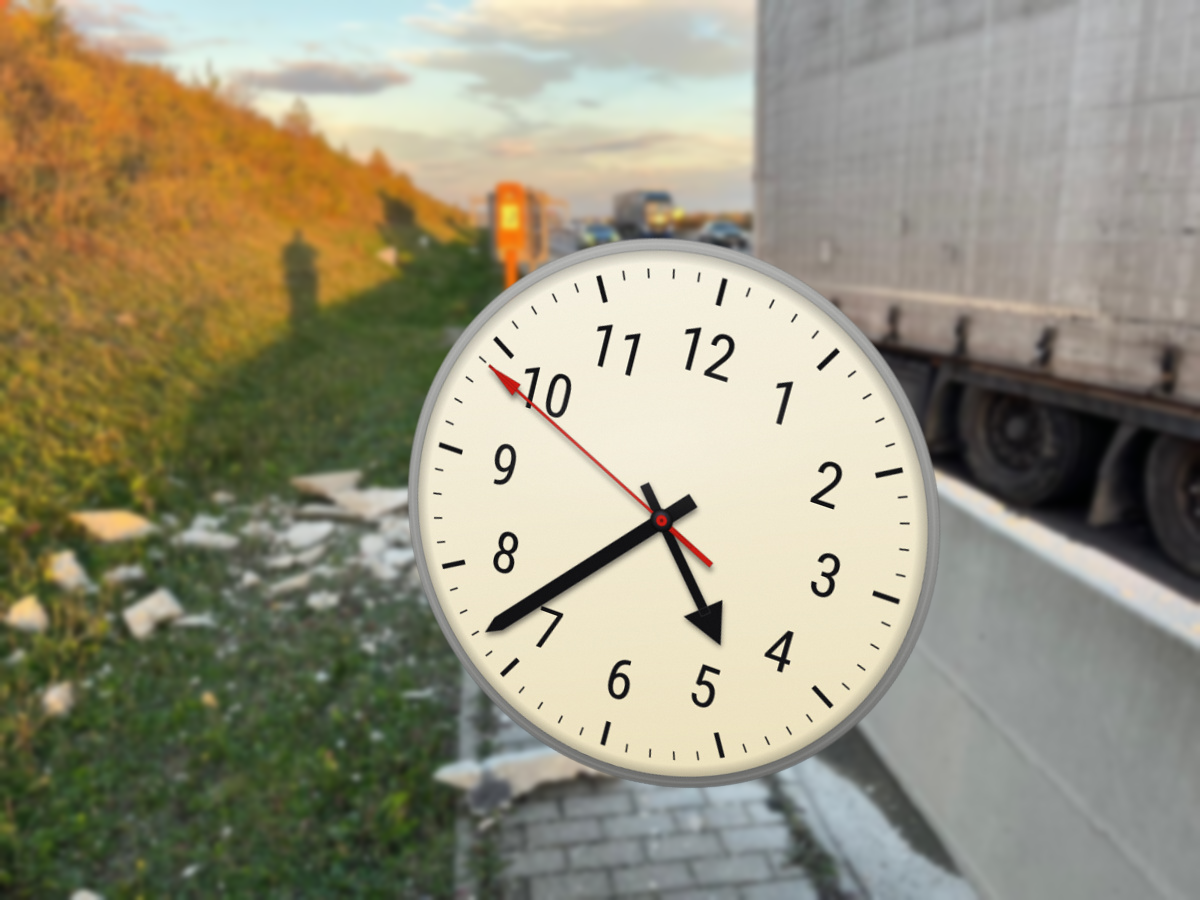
4:36:49
